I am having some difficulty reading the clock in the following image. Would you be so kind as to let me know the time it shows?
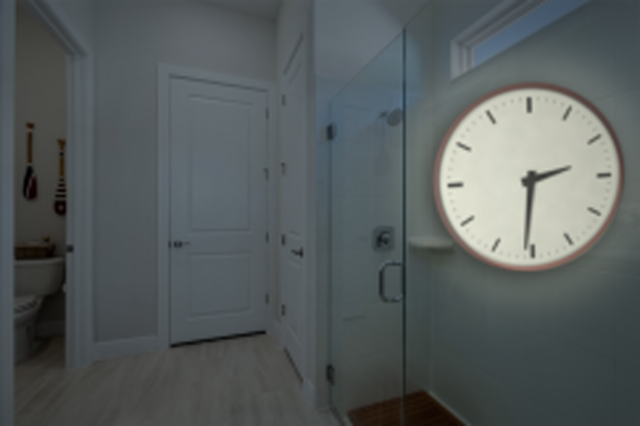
2:31
